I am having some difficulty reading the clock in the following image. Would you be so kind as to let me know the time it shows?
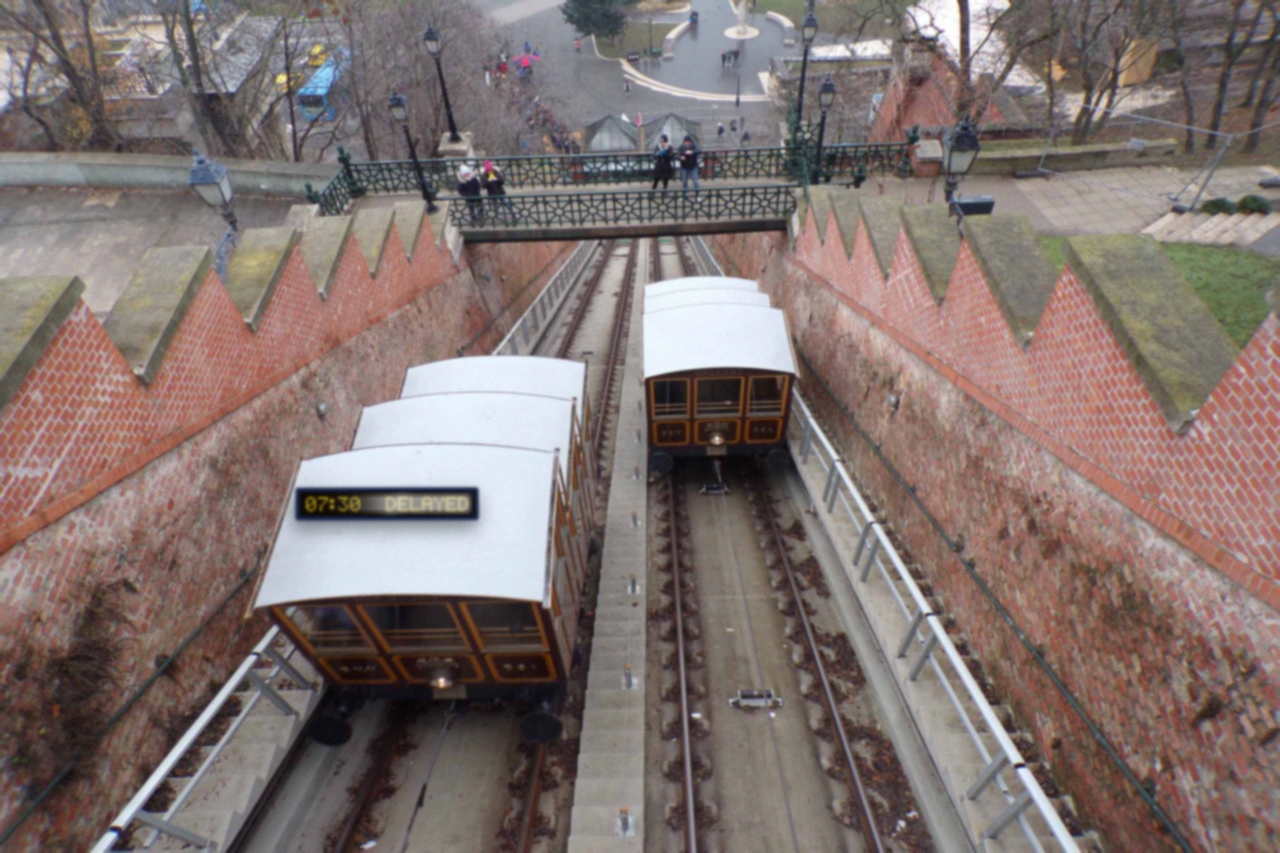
7:30
